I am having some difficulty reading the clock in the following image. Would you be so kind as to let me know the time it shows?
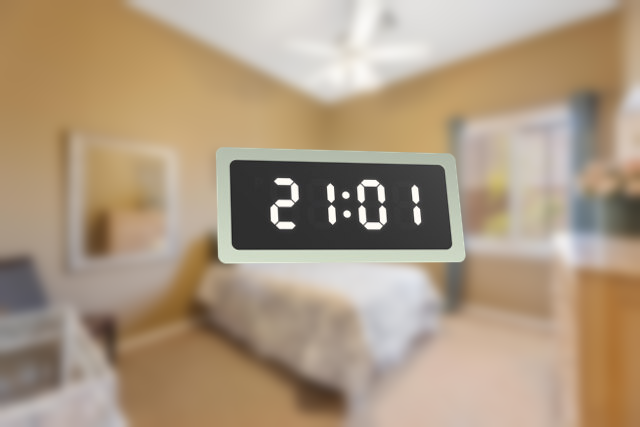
21:01
